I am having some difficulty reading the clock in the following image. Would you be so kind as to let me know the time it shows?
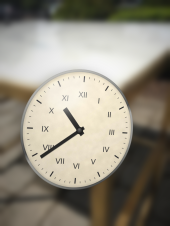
10:39
